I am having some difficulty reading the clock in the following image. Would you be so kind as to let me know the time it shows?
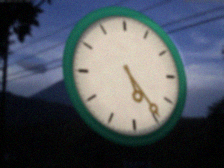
5:24
